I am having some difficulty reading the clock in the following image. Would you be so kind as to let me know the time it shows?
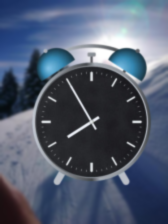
7:55
